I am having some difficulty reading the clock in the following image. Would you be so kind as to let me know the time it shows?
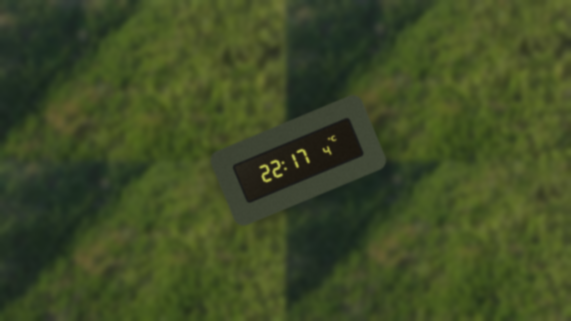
22:17
